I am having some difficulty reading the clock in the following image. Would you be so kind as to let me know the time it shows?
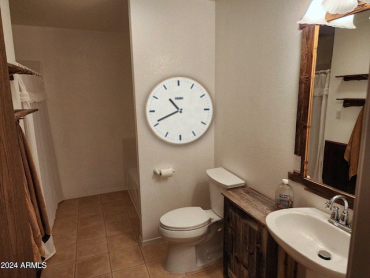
10:41
